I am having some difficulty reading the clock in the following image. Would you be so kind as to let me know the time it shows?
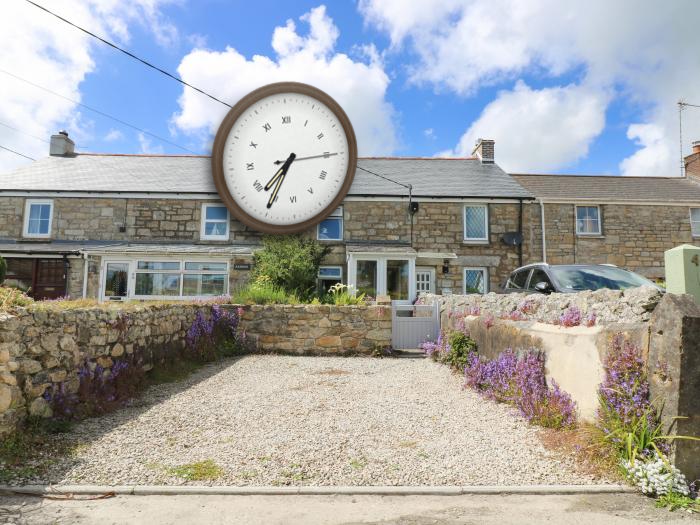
7:35:15
